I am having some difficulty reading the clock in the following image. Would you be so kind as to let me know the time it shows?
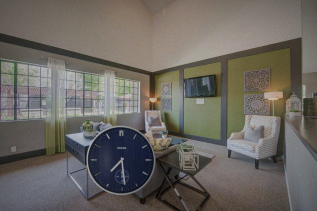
7:29
